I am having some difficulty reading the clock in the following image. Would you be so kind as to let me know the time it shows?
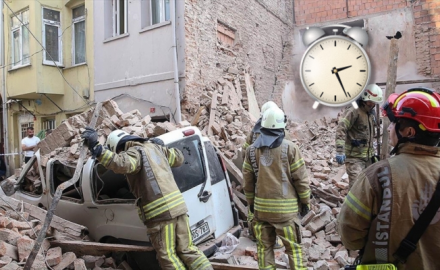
2:26
